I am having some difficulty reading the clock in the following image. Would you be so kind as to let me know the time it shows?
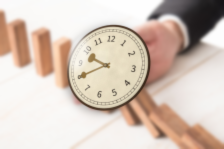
9:40
